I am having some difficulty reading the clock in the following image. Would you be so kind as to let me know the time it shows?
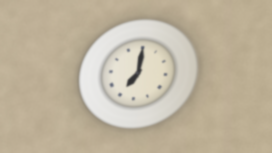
7:00
